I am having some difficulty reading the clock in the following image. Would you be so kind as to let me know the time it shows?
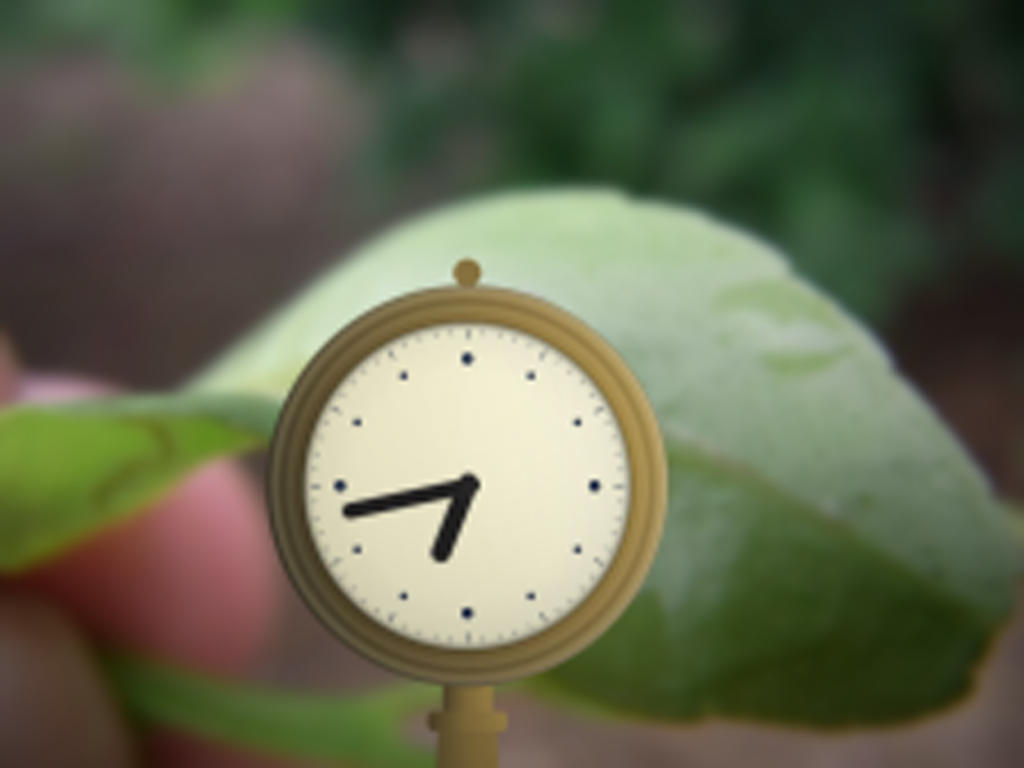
6:43
